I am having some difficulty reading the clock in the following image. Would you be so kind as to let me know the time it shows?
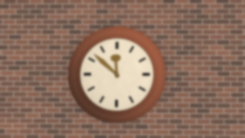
11:52
